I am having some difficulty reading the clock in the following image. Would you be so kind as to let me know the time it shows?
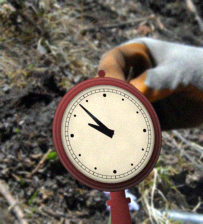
9:53
